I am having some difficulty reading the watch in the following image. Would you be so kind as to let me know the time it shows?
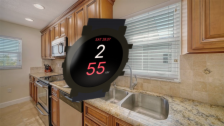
2:55
